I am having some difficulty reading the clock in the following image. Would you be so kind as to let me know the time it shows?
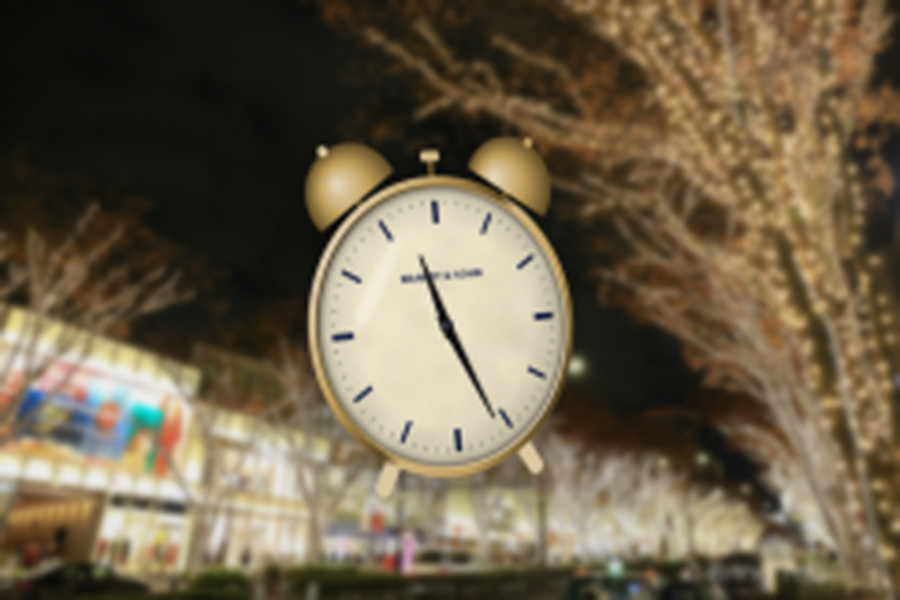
11:26
